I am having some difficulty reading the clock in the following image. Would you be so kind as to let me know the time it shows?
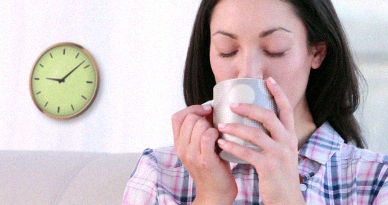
9:08
